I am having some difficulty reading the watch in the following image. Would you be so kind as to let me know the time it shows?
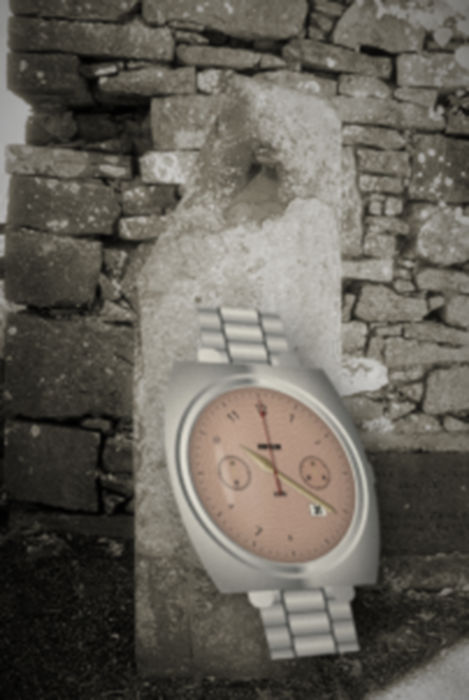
10:21
